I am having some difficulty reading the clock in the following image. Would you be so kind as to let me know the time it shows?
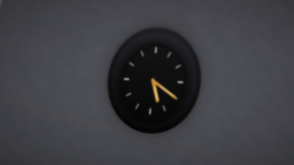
5:20
